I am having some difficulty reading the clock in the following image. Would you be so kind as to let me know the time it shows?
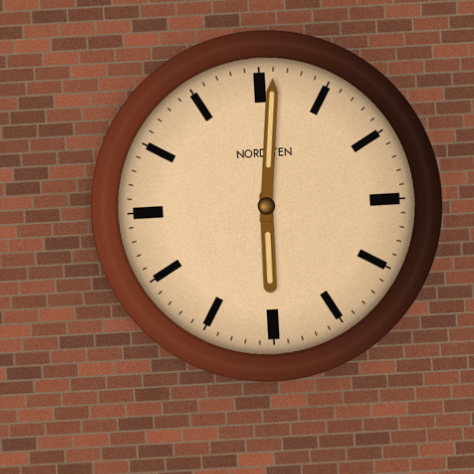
6:01
